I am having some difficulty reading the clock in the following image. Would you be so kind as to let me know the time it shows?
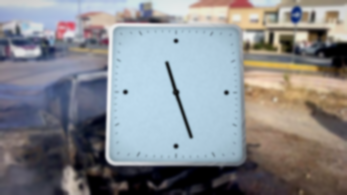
11:27
